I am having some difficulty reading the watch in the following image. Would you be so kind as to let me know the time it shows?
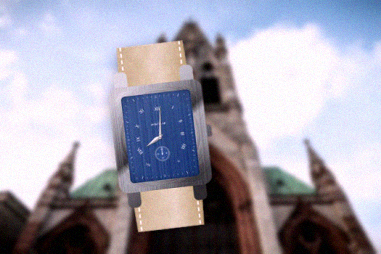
8:01
